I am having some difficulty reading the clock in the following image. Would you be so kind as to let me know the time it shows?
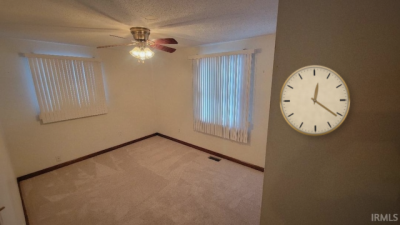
12:21
